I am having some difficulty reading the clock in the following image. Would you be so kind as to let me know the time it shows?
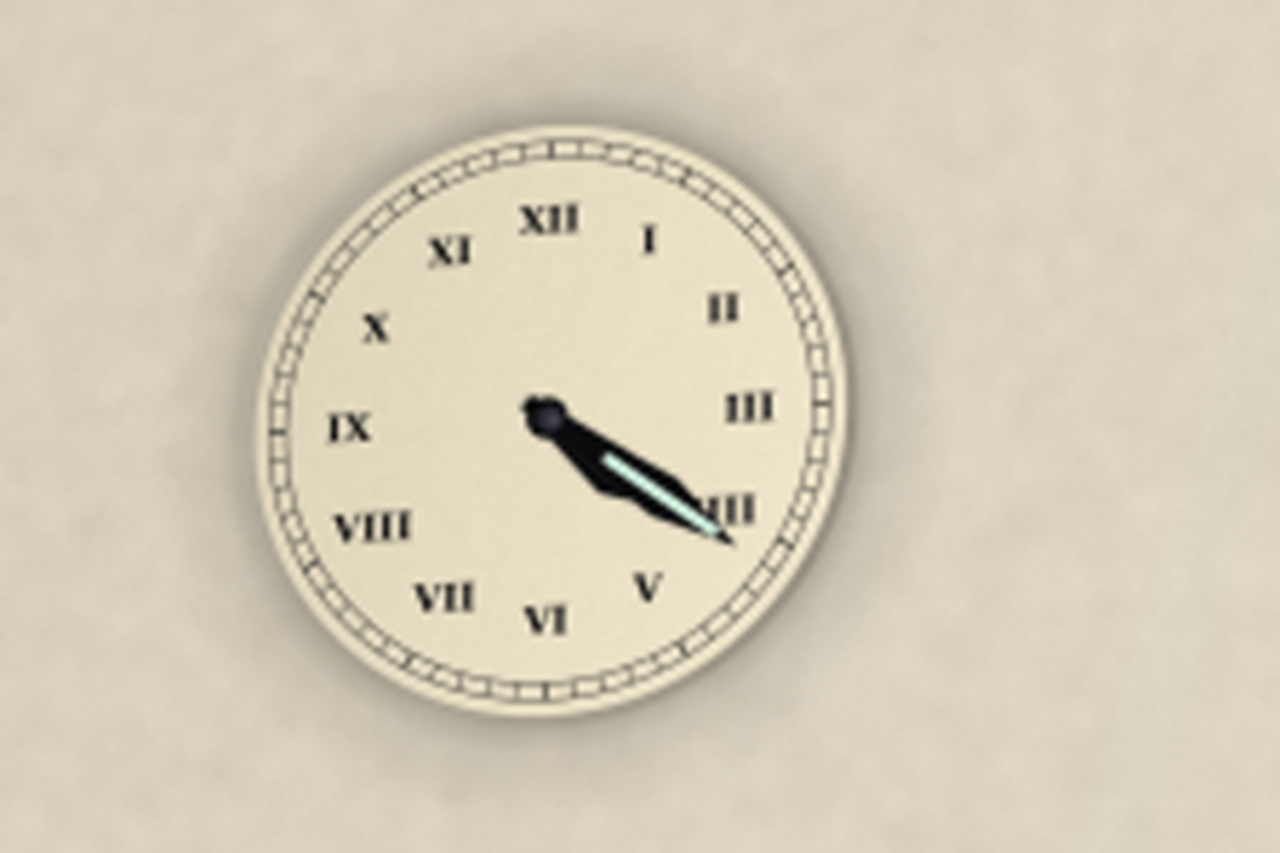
4:21
